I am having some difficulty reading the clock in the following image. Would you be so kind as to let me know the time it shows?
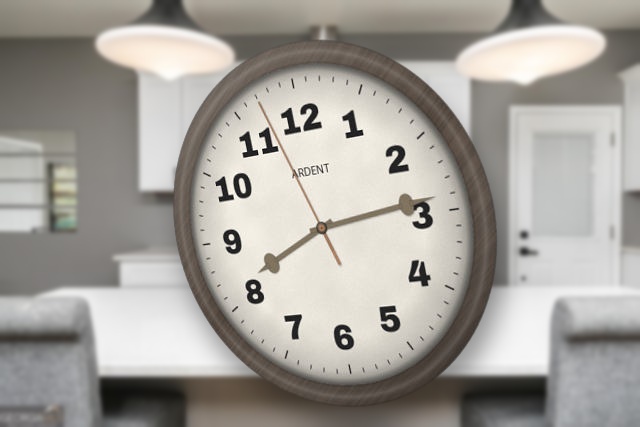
8:13:57
